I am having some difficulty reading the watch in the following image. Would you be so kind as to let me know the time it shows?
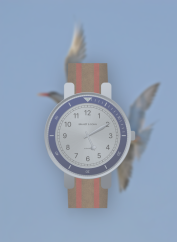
5:10
